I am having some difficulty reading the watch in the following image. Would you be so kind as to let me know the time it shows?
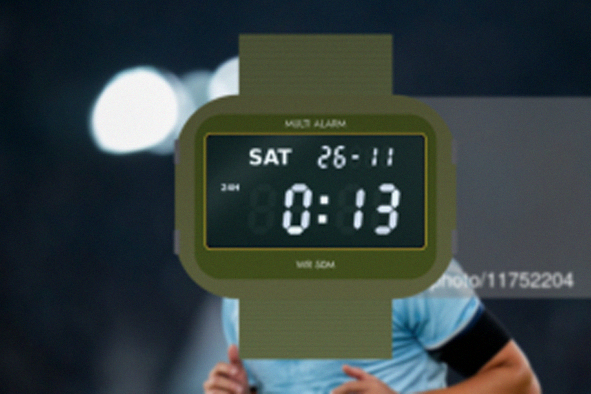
0:13
